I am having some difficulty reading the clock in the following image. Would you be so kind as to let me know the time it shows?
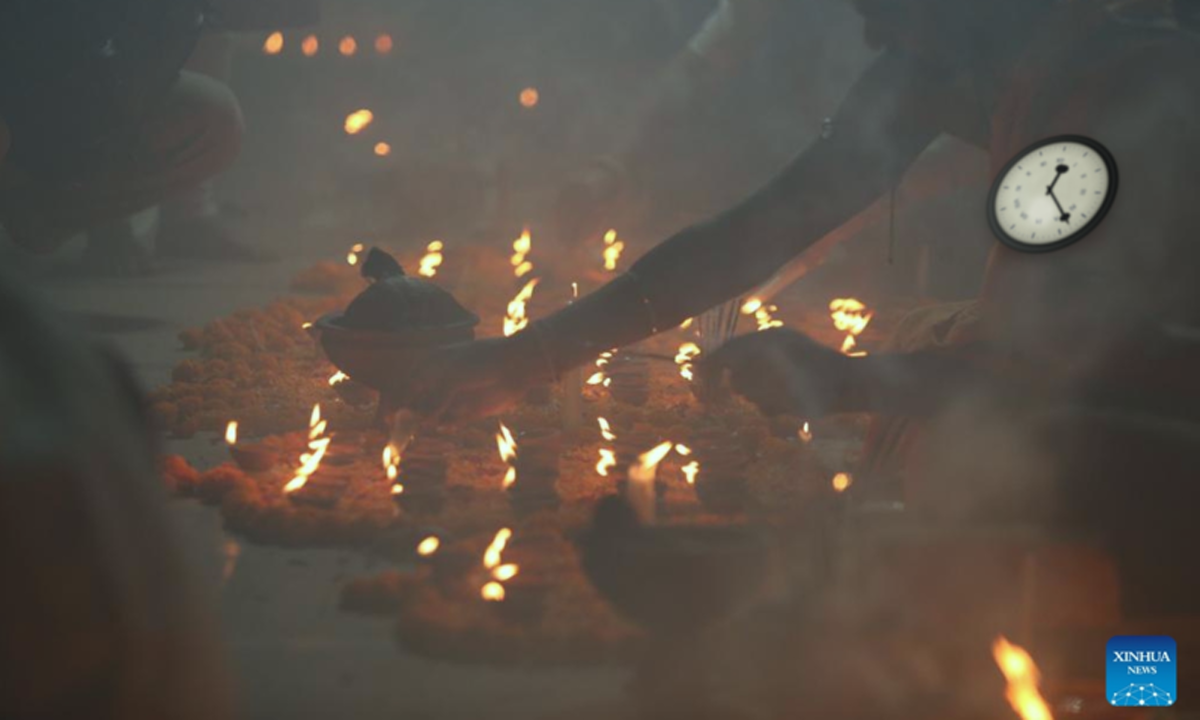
12:23
